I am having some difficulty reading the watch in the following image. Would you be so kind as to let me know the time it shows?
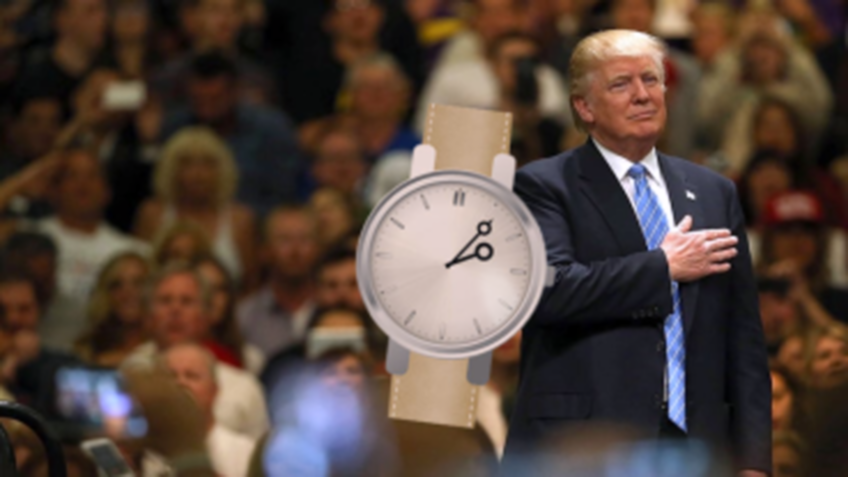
2:06
